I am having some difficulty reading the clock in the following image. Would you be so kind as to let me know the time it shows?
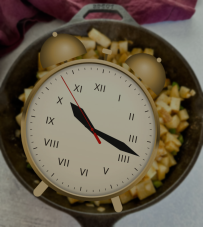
10:17:53
